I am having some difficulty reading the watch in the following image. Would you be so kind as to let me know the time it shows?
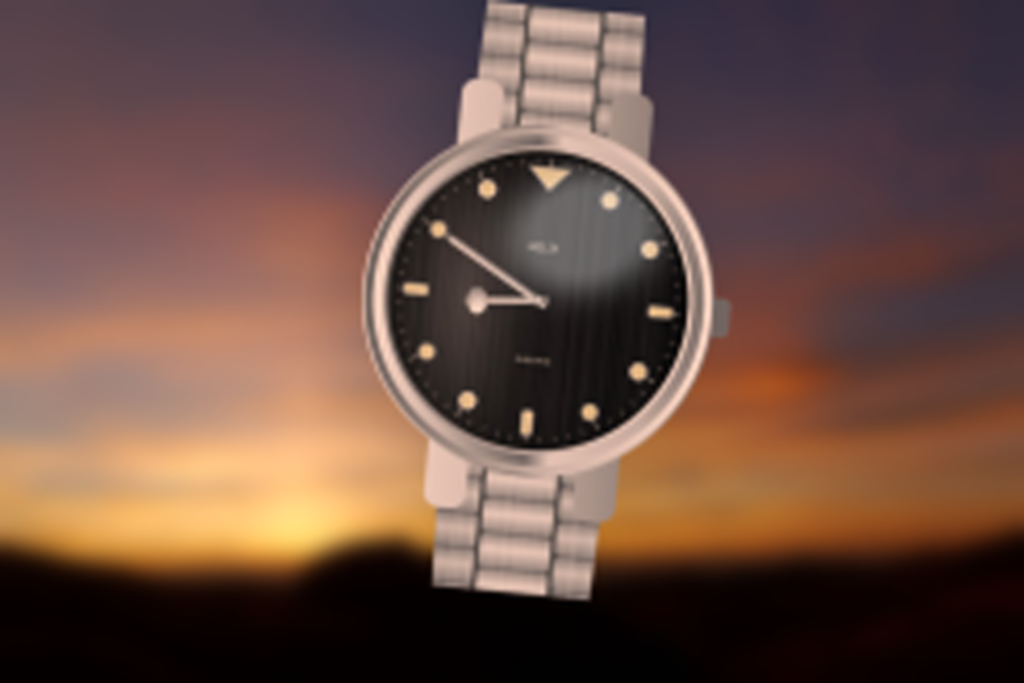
8:50
